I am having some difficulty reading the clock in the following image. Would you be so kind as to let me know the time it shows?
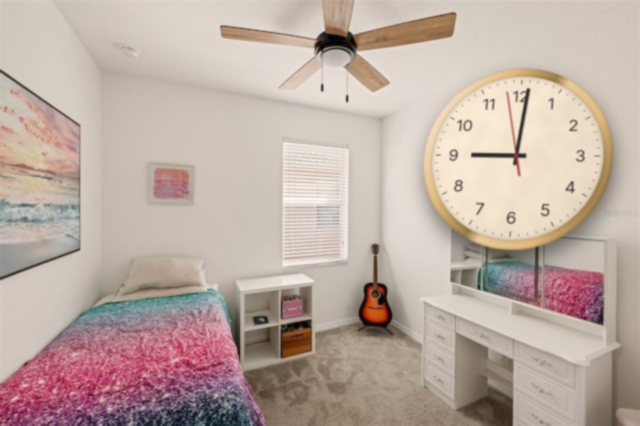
9:00:58
